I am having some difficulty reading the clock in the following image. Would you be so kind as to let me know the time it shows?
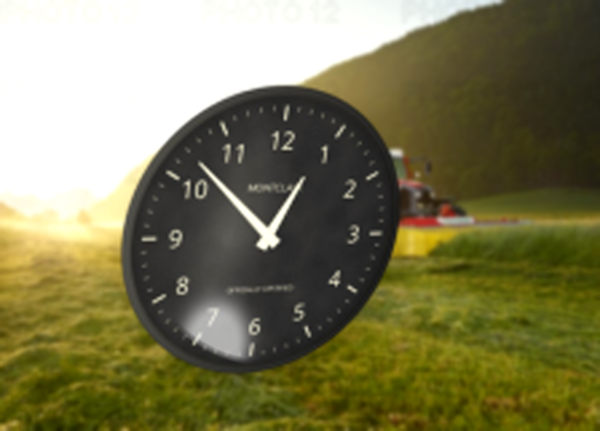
12:52
